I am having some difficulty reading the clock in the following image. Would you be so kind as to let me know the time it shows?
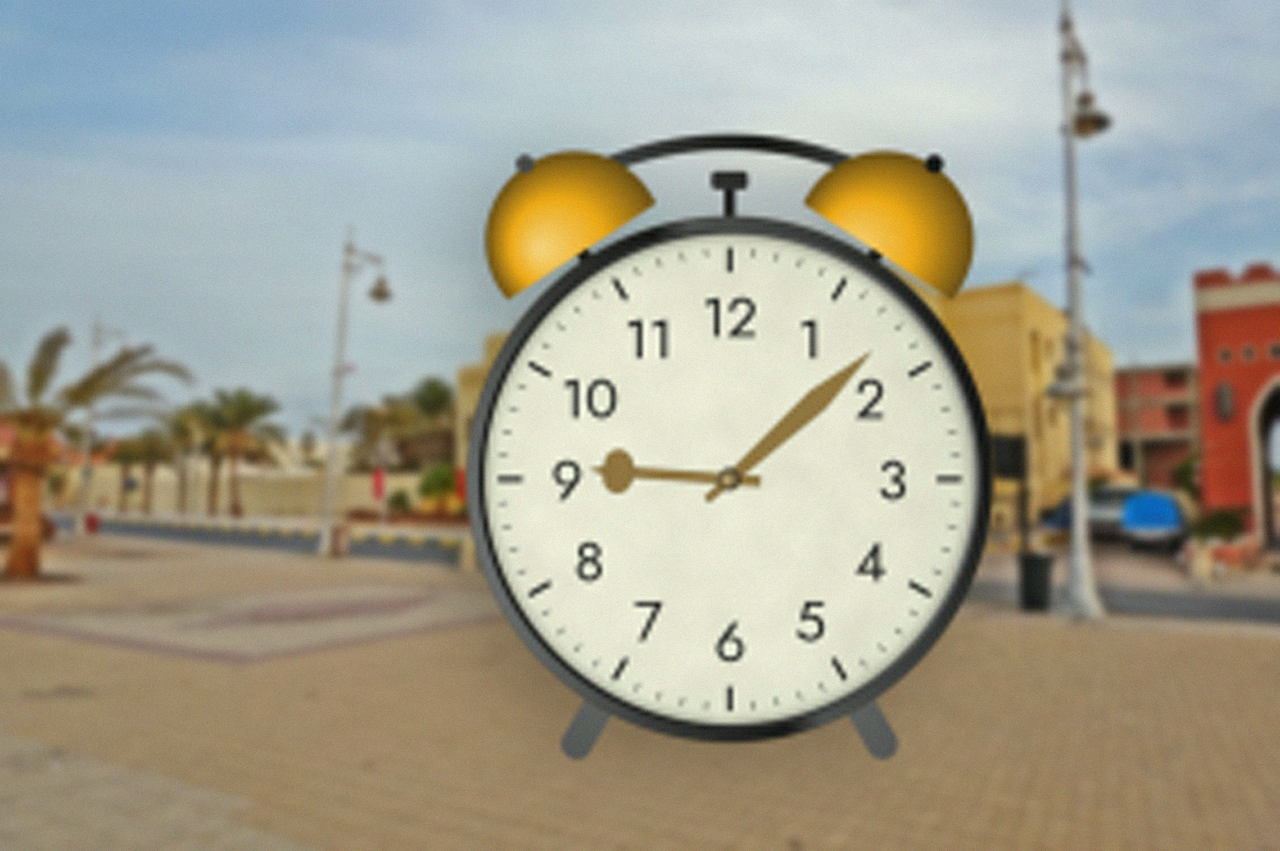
9:08
